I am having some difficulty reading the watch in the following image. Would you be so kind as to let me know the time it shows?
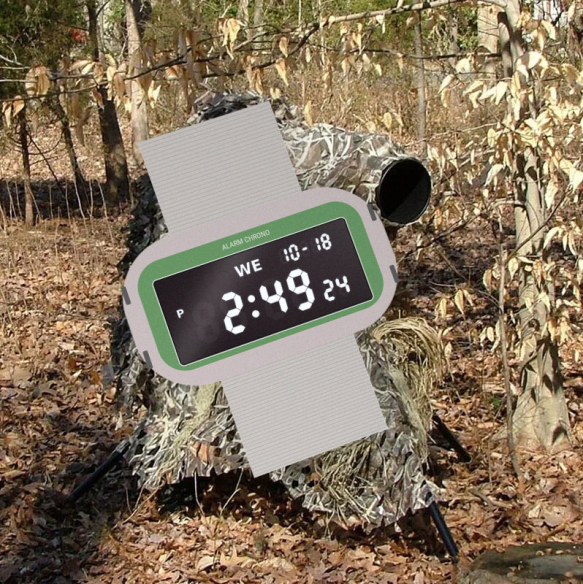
2:49:24
